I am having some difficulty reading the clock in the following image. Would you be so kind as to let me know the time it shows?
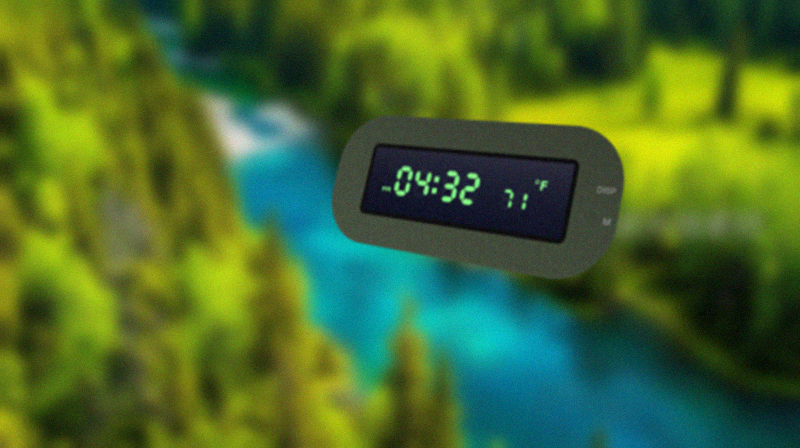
4:32
